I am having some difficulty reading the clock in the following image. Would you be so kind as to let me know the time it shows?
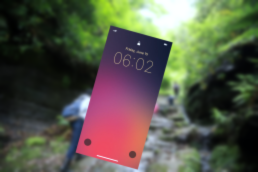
6:02
